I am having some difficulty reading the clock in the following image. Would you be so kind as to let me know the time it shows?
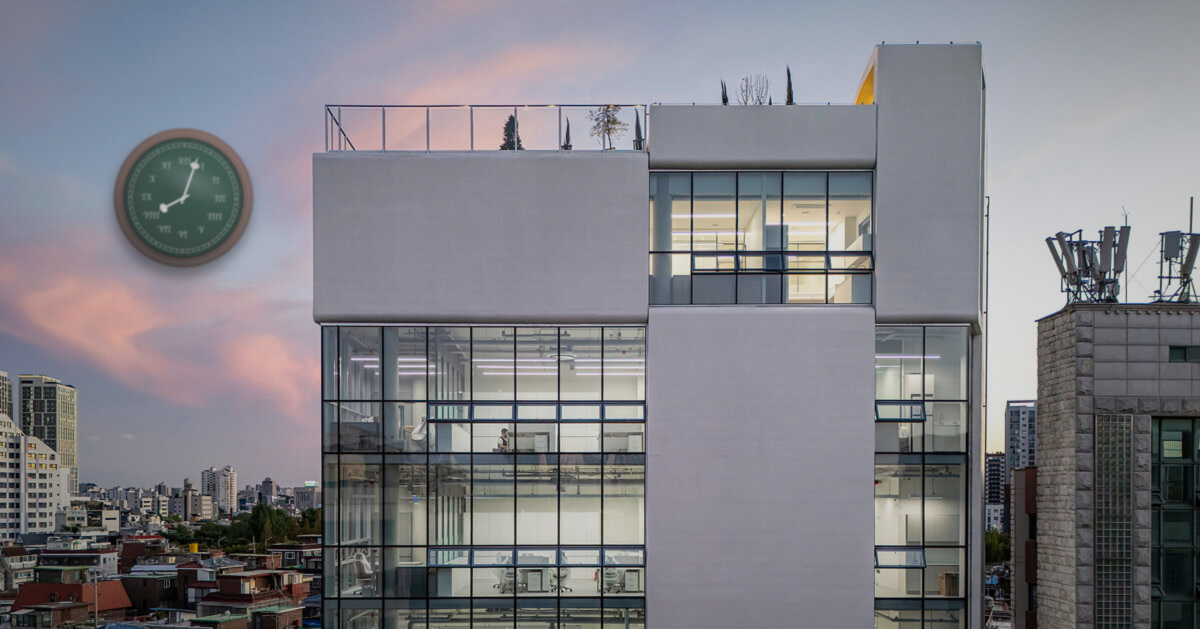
8:03
